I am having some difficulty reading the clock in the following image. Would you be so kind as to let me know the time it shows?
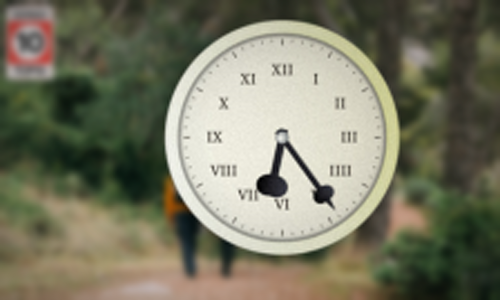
6:24
